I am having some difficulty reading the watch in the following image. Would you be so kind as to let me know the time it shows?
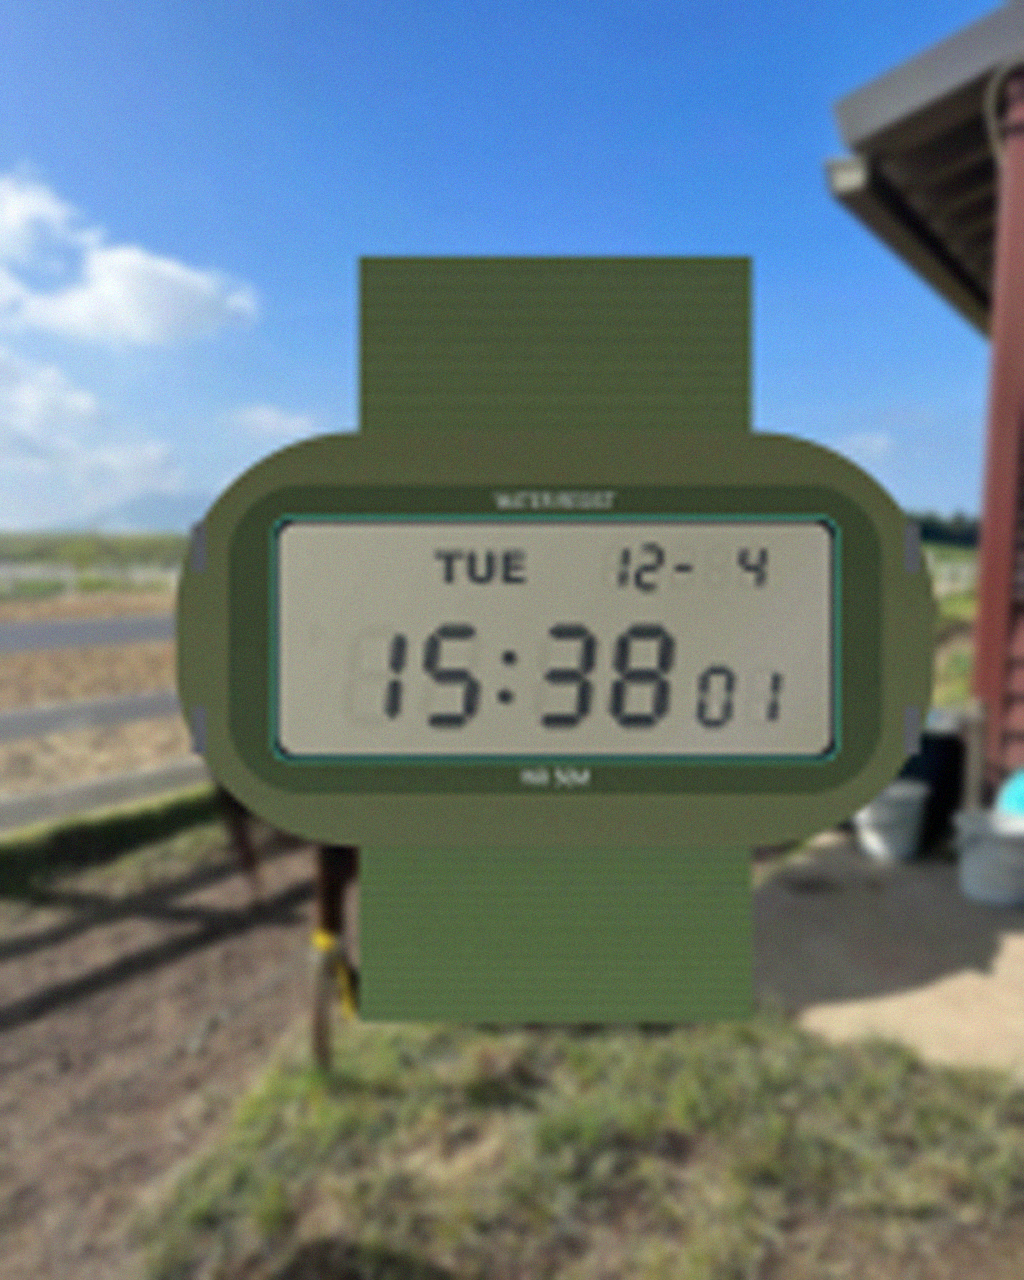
15:38:01
